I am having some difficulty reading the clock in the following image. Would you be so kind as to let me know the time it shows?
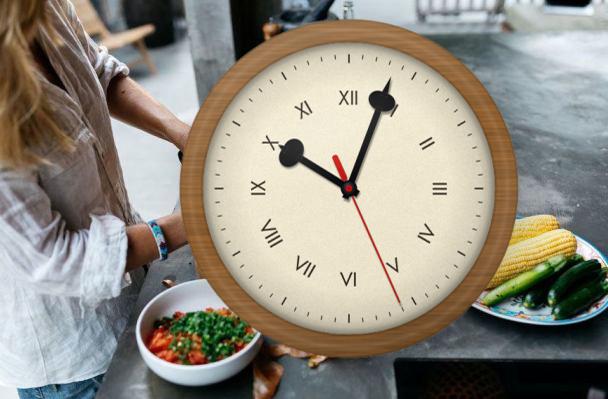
10:03:26
